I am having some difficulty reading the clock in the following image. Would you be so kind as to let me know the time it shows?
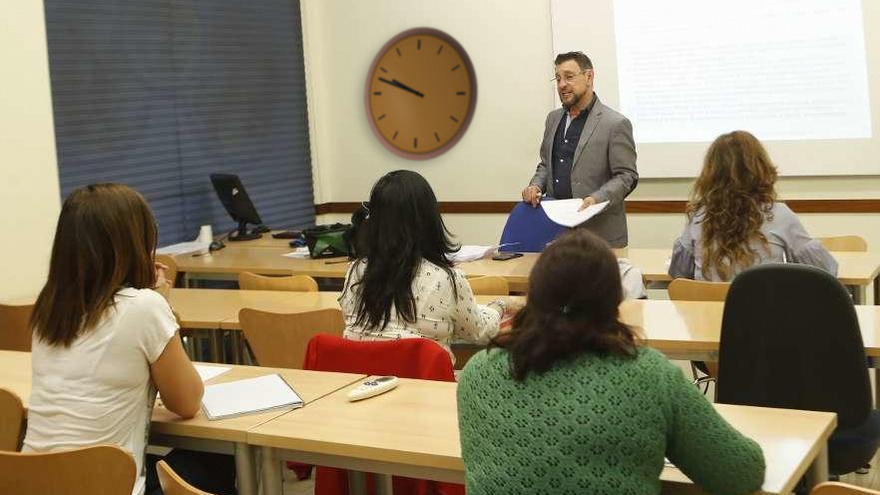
9:48
